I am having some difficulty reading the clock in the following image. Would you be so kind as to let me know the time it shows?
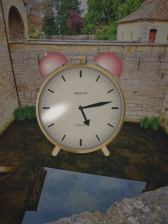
5:13
